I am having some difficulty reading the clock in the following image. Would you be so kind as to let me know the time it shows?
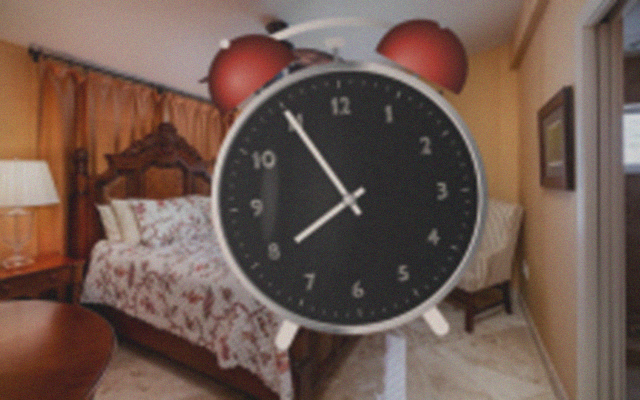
7:55
